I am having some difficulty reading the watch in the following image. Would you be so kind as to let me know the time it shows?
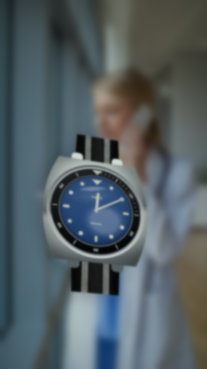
12:10
